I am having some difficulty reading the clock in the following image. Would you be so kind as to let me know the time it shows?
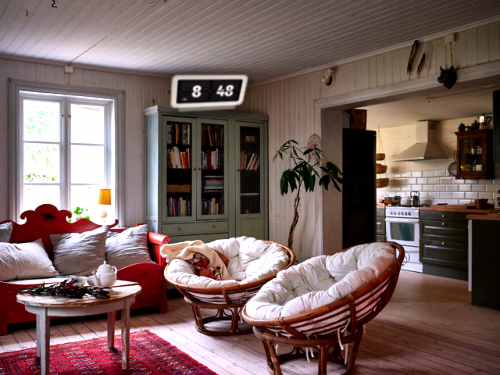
8:48
